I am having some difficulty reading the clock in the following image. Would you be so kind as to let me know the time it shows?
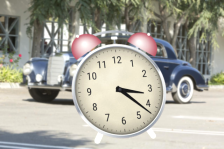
3:22
